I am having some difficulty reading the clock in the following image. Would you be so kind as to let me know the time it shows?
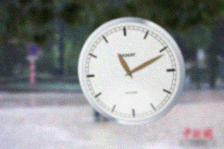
11:11
